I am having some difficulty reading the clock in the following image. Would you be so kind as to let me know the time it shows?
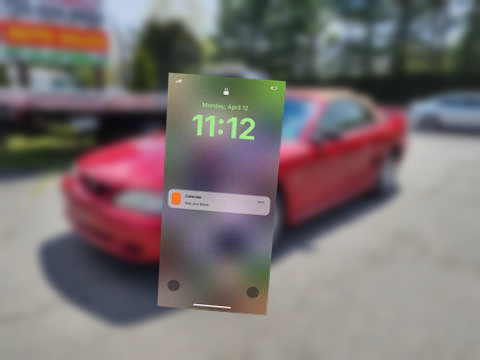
11:12
